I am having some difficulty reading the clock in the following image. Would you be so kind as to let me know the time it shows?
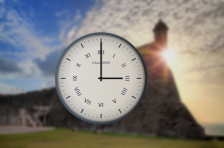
3:00
